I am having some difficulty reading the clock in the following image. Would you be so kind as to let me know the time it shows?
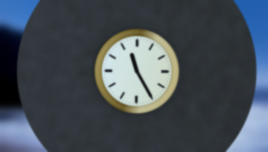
11:25
